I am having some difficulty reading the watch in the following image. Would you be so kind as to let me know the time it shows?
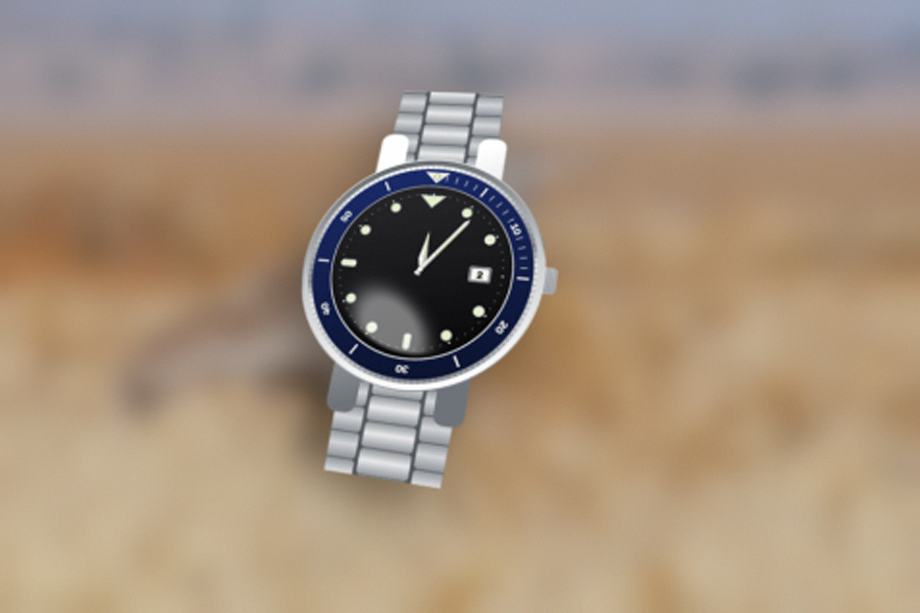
12:06
